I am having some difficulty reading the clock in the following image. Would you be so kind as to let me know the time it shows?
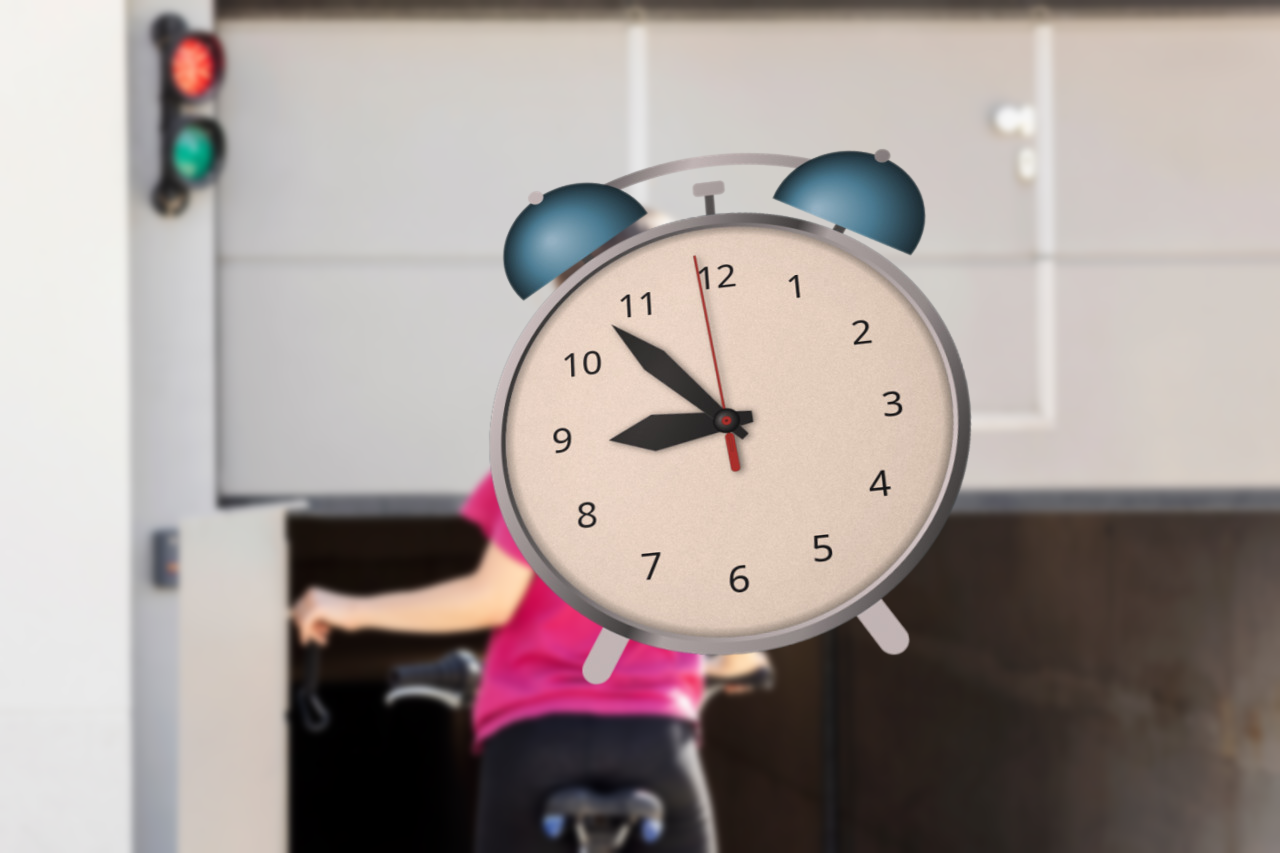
8:52:59
